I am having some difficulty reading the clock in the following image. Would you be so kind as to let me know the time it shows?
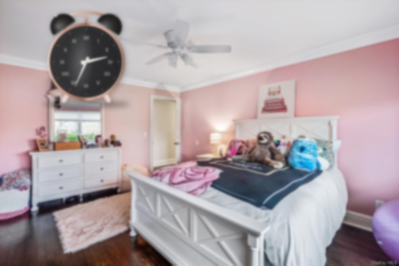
2:34
